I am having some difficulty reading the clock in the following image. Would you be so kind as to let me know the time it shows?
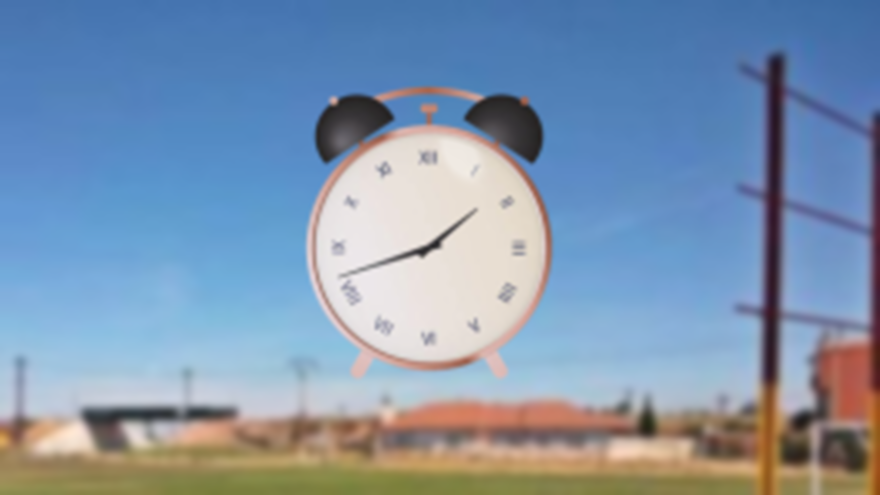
1:42
